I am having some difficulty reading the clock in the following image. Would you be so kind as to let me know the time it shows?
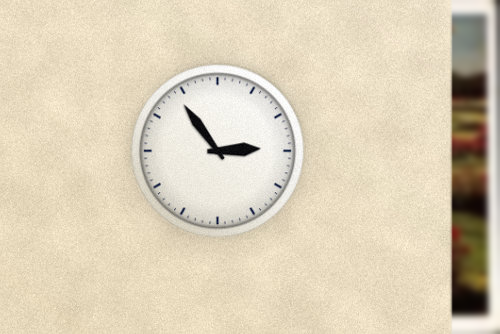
2:54
